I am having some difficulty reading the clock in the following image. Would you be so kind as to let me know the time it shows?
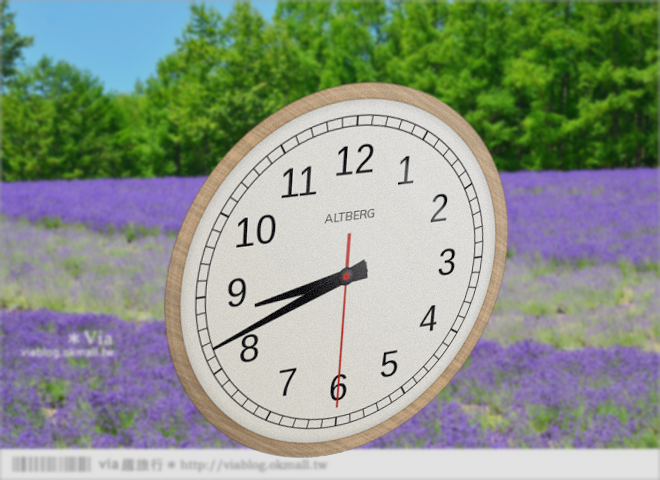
8:41:30
